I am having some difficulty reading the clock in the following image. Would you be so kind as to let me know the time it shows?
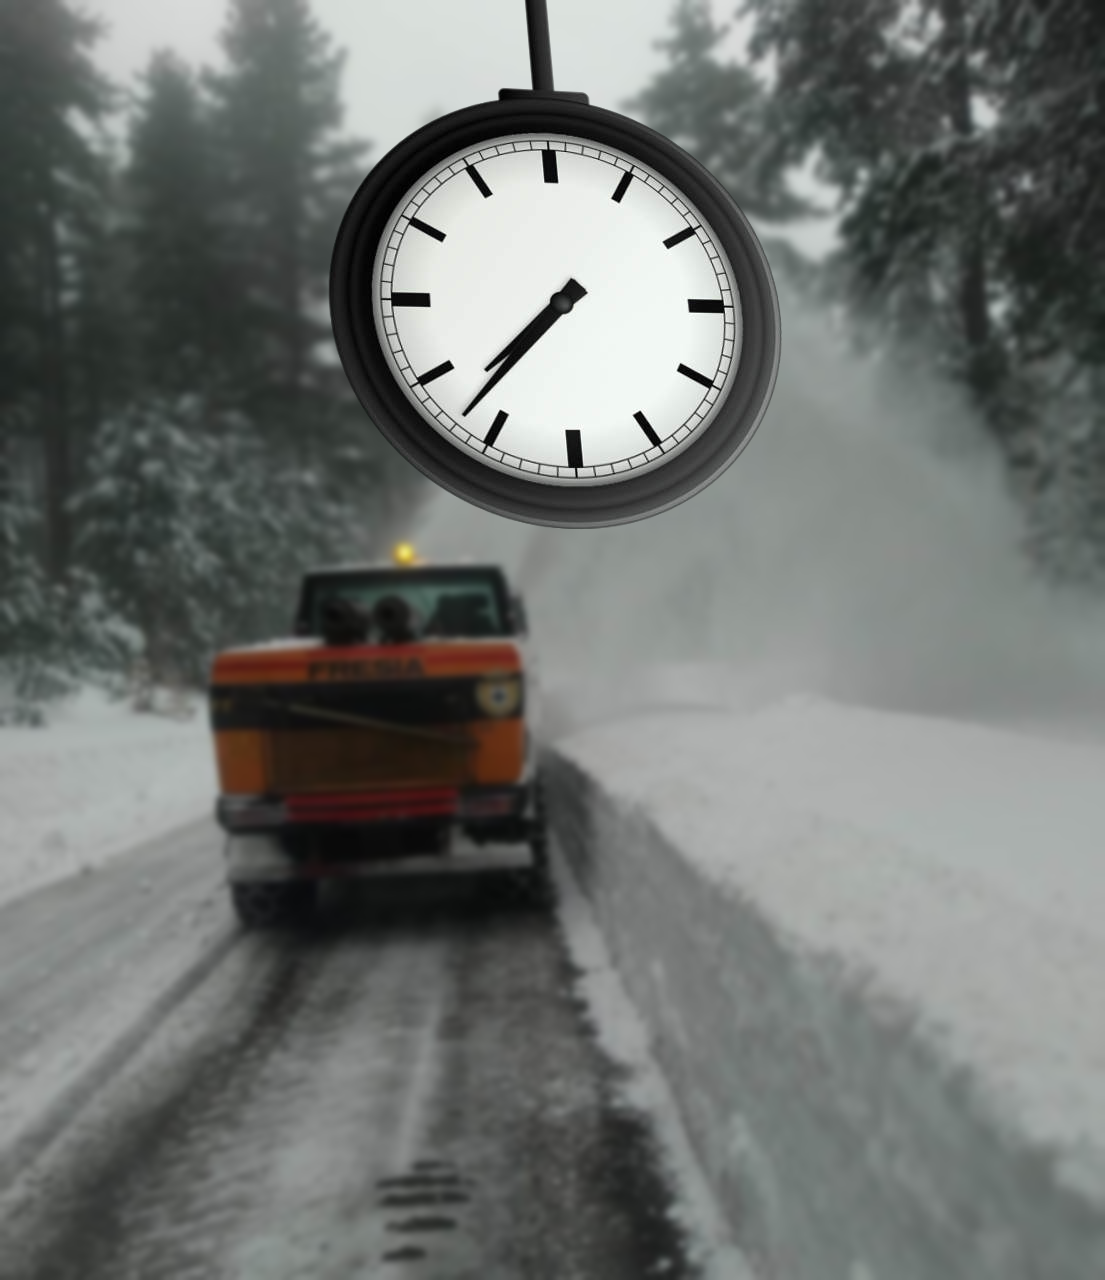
7:37
